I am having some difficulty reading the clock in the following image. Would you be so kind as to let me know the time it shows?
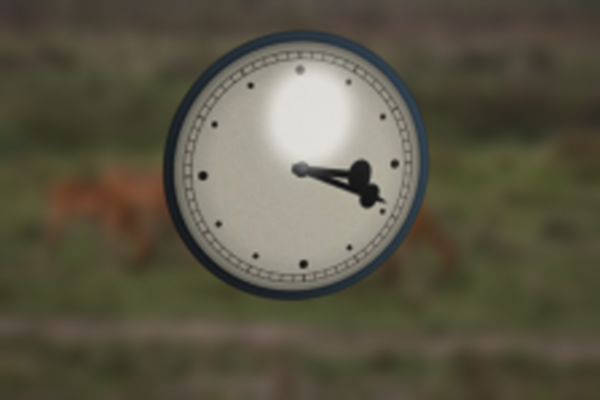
3:19
